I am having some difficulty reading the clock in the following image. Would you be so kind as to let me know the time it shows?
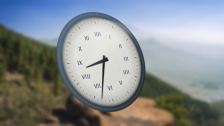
8:33
